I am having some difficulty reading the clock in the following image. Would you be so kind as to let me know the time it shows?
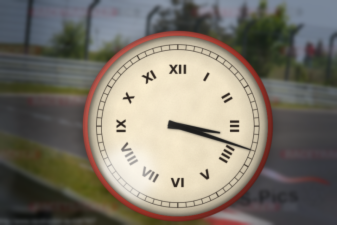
3:18
